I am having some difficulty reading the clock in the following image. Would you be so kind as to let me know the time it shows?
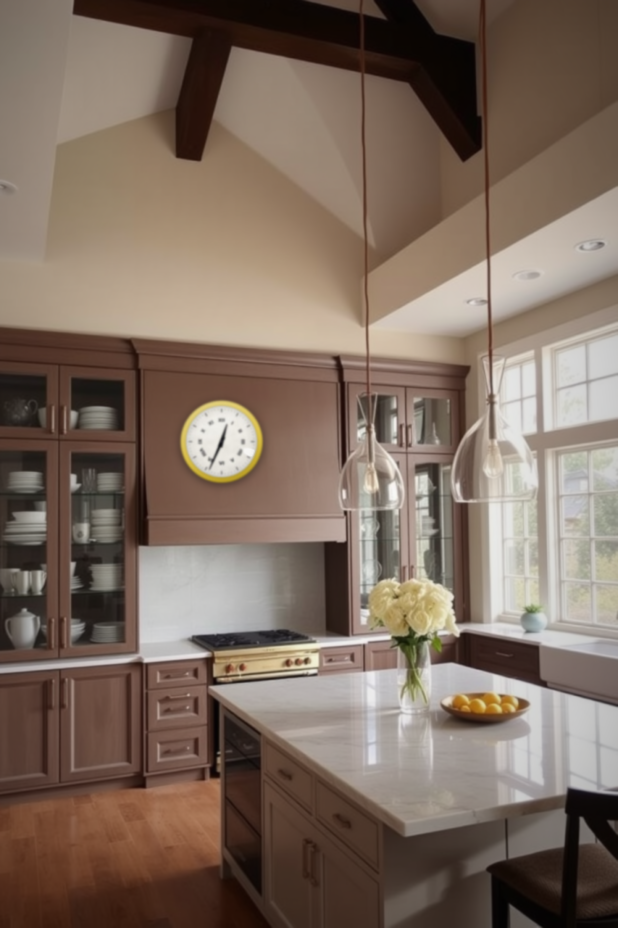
12:34
